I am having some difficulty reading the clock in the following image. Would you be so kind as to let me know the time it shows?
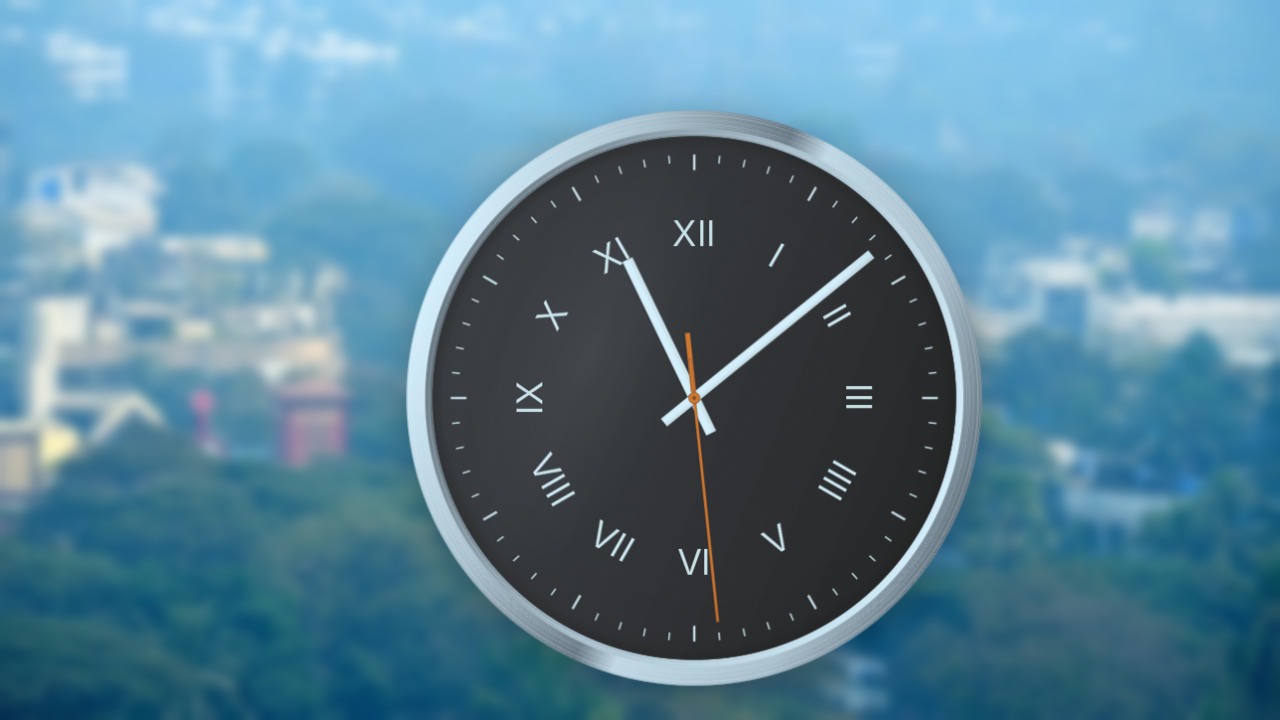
11:08:29
